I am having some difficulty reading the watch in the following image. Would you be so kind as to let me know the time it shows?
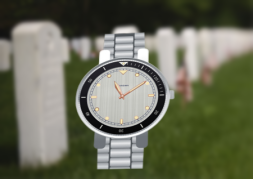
11:09
